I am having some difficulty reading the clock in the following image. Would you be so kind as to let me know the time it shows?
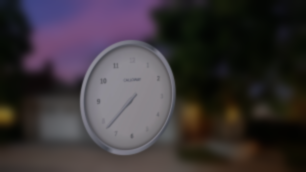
7:38
